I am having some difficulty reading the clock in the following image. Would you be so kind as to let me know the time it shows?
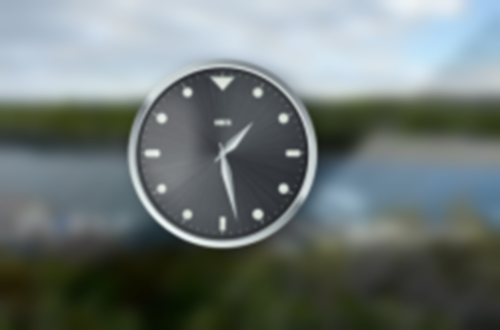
1:28
